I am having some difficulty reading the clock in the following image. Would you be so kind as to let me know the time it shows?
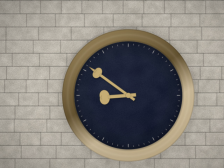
8:51
